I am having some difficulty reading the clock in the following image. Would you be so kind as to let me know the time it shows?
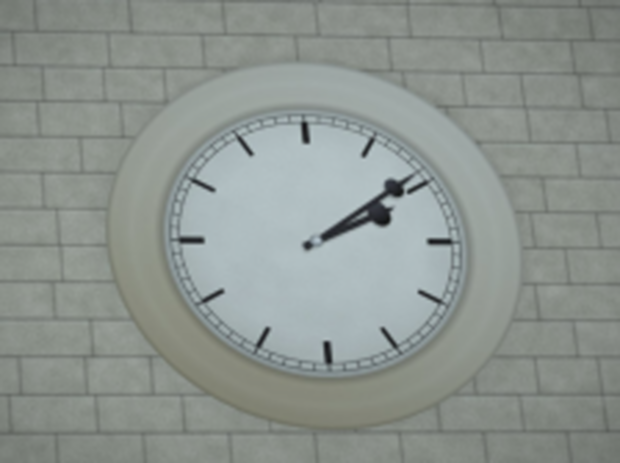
2:09
